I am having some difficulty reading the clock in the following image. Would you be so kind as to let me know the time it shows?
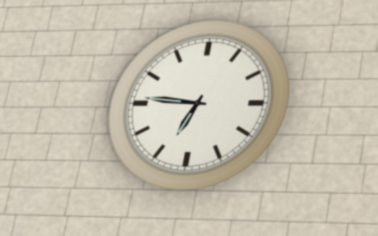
6:46
